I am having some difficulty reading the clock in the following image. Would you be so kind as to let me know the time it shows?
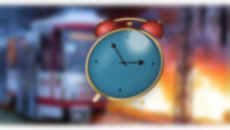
2:54
